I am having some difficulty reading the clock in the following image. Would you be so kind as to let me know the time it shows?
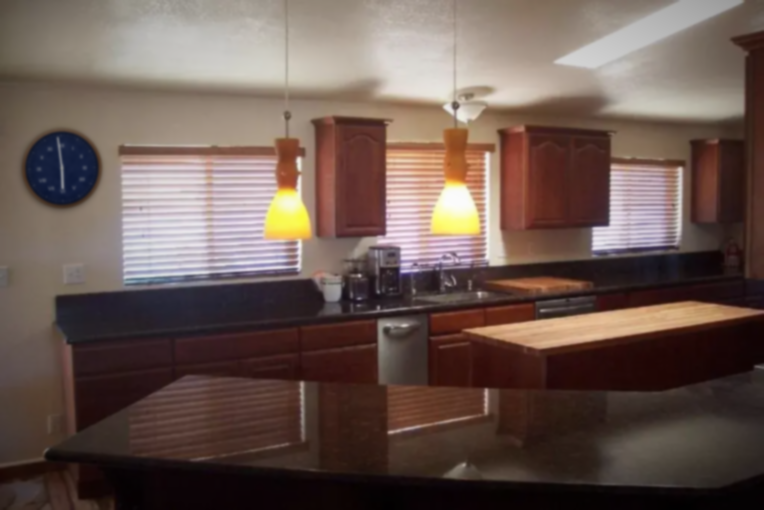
5:59
